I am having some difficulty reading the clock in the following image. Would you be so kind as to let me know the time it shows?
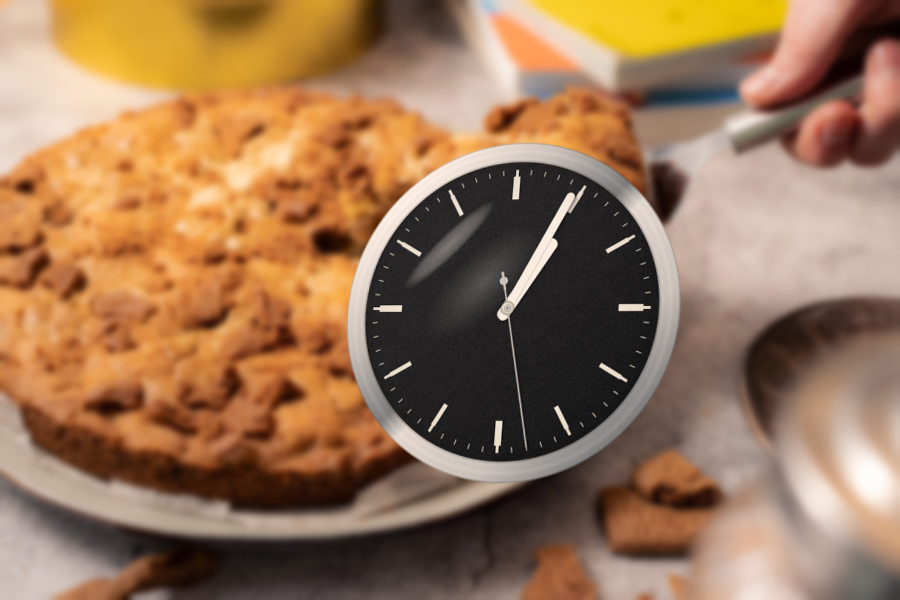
1:04:28
